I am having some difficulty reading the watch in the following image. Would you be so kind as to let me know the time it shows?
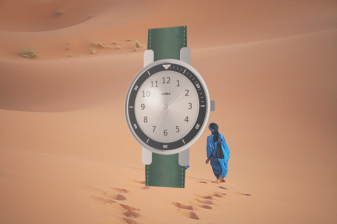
1:34
